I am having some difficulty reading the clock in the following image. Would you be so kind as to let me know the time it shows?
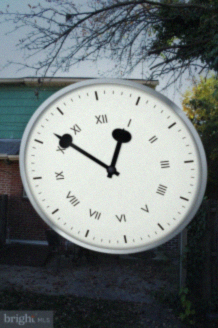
12:52
